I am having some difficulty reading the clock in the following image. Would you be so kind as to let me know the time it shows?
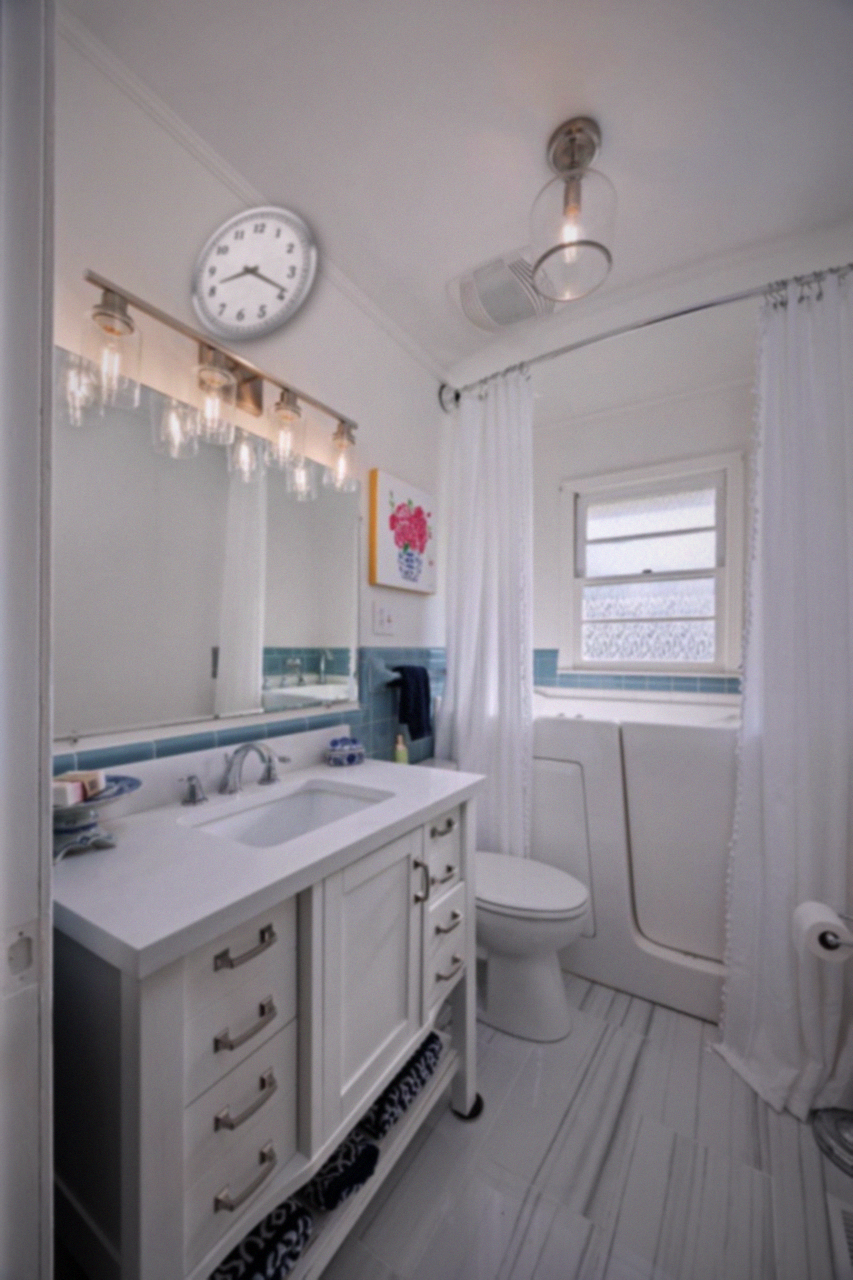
8:19
